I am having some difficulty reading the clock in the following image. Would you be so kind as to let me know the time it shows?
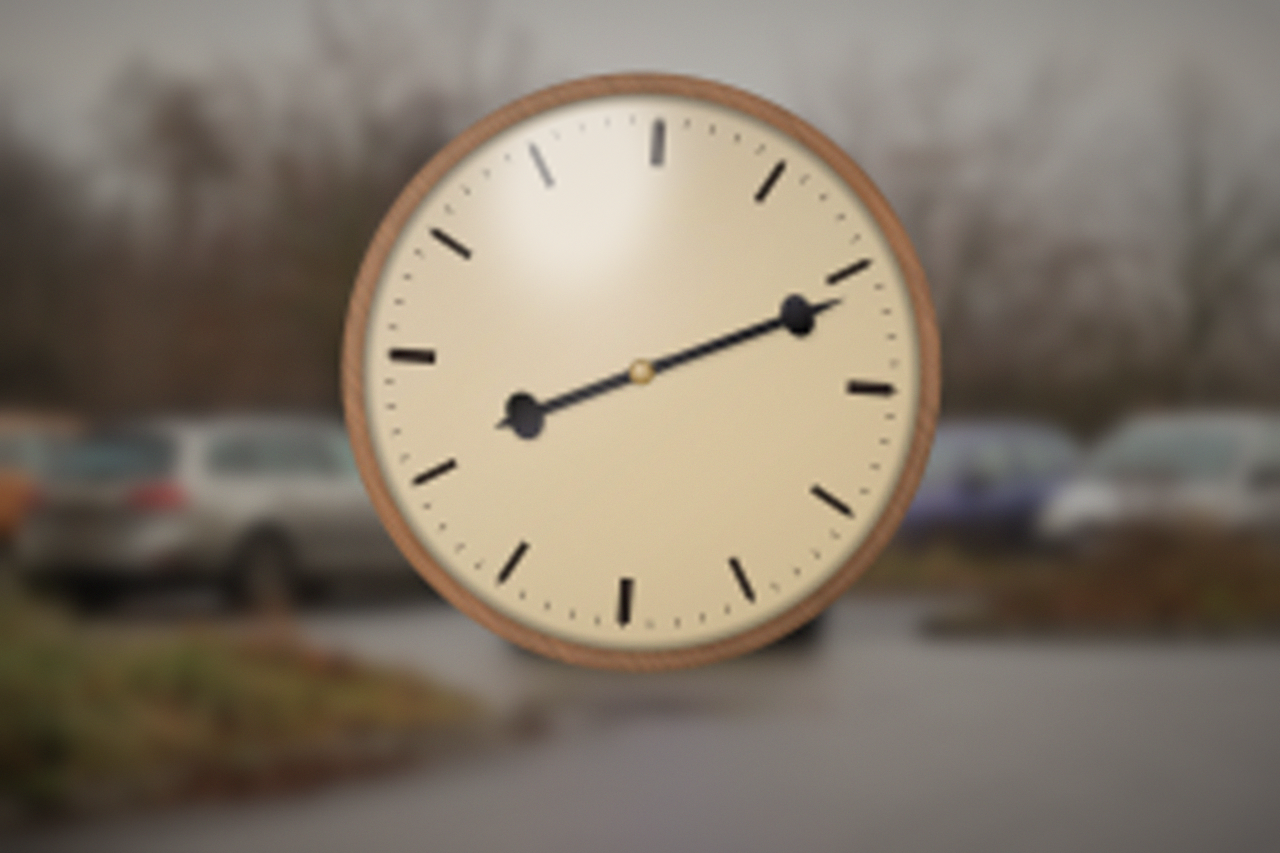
8:11
